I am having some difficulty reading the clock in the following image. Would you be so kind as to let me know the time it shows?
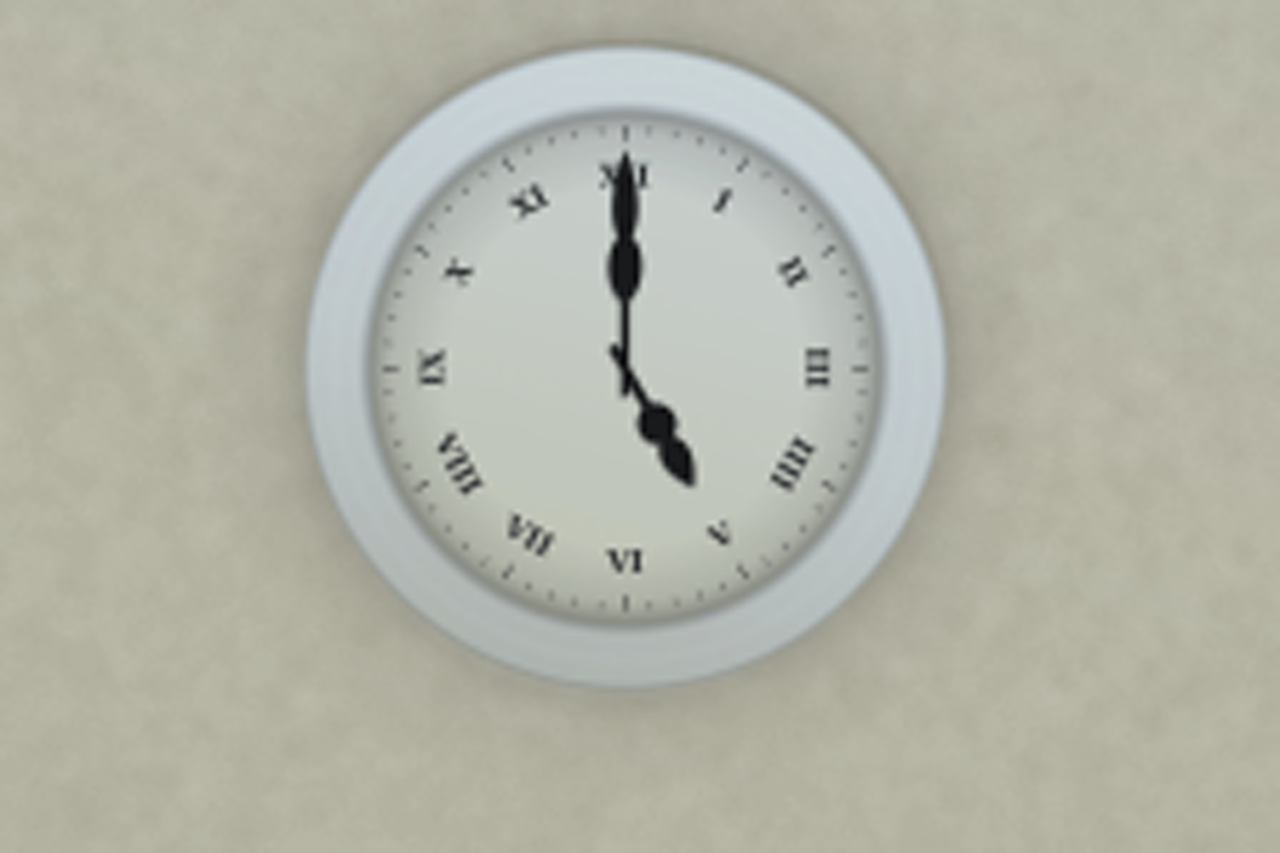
5:00
